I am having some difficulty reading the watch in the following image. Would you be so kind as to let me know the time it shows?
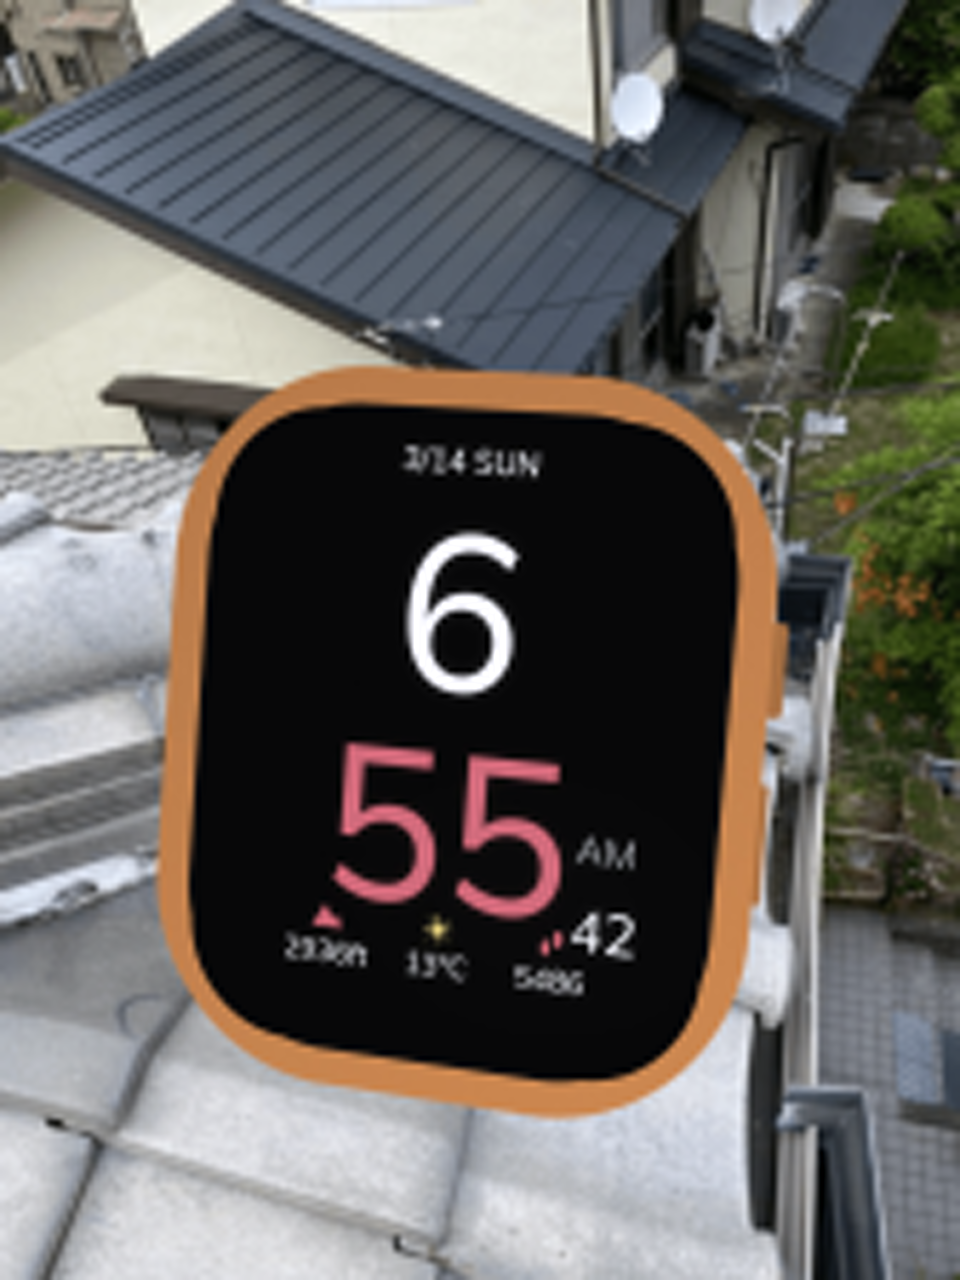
6:55:42
